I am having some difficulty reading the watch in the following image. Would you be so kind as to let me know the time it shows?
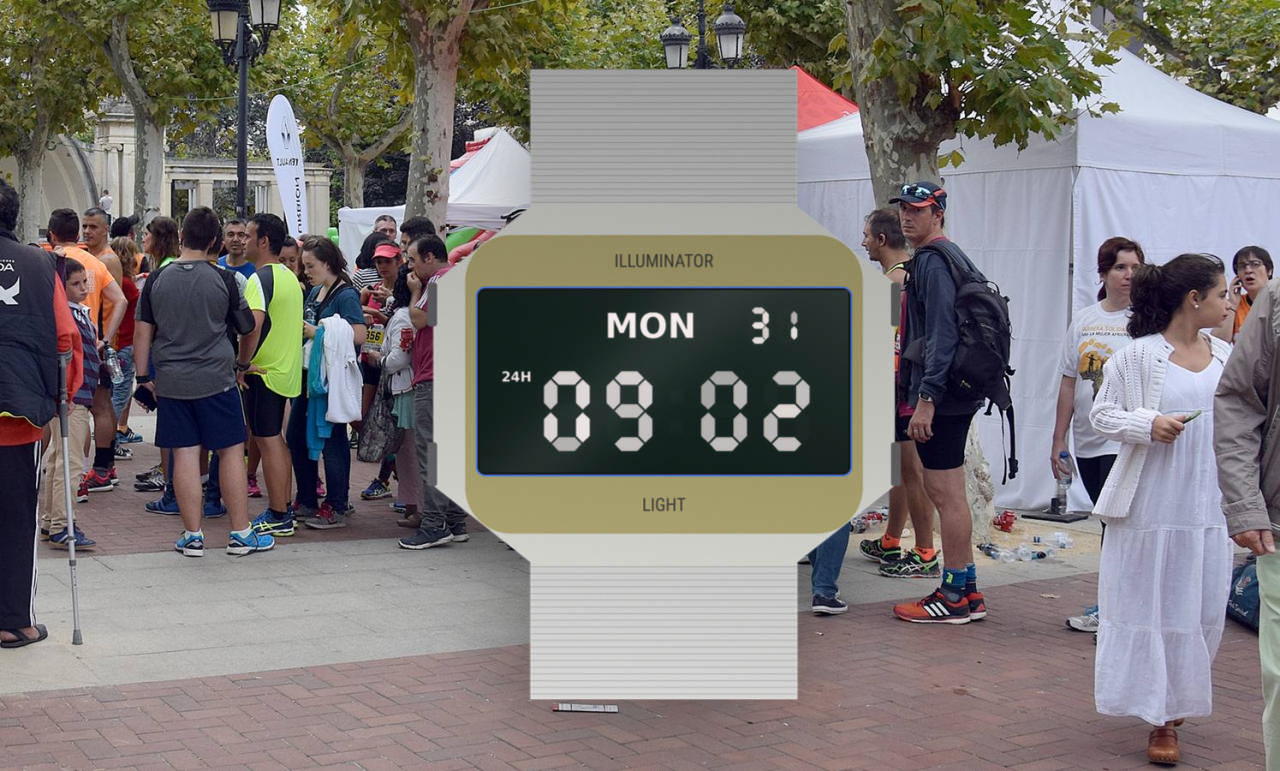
9:02
